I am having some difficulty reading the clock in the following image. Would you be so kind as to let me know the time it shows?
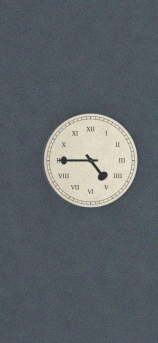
4:45
